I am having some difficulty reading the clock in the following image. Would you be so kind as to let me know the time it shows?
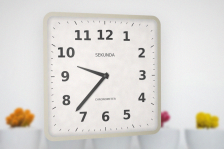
9:37
